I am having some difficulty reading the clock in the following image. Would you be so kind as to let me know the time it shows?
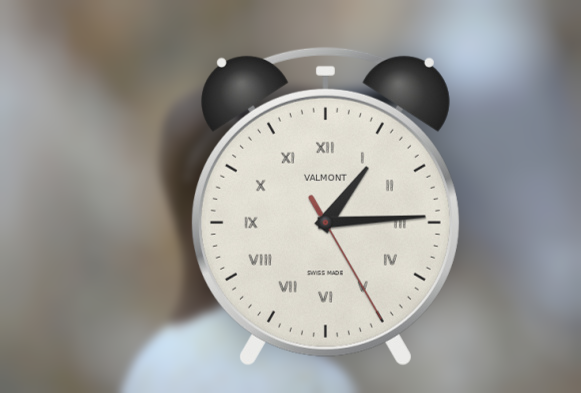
1:14:25
